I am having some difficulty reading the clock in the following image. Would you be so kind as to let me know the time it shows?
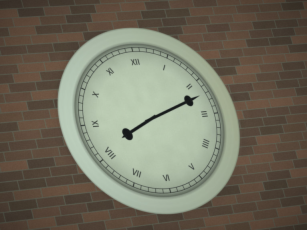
8:12
